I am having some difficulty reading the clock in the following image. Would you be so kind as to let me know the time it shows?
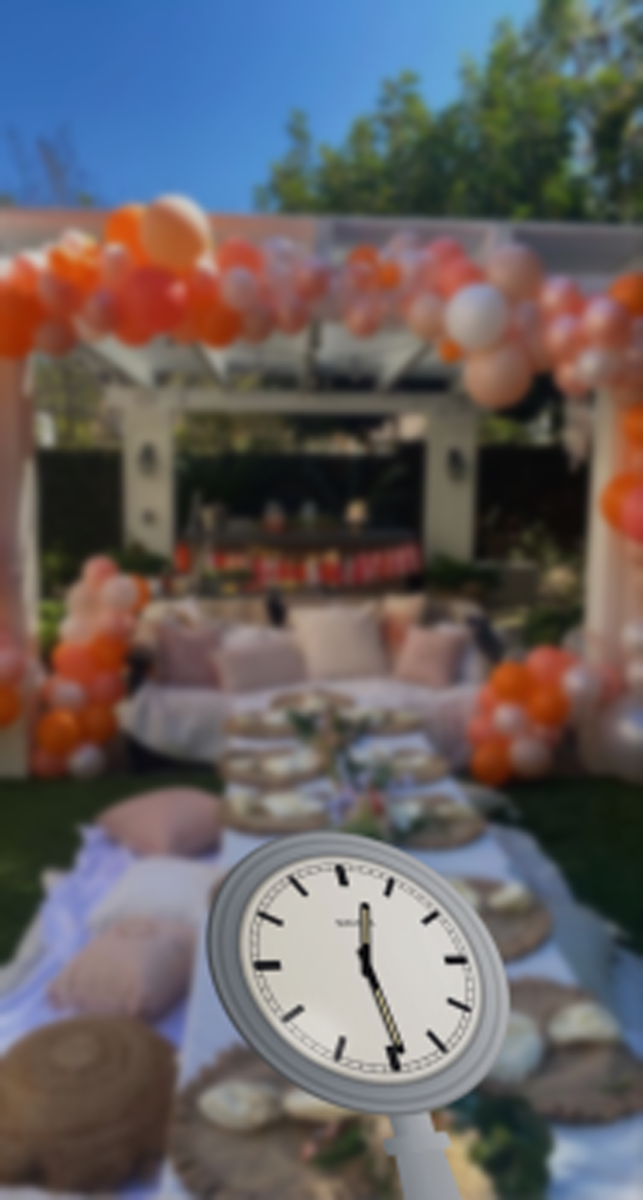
12:29
